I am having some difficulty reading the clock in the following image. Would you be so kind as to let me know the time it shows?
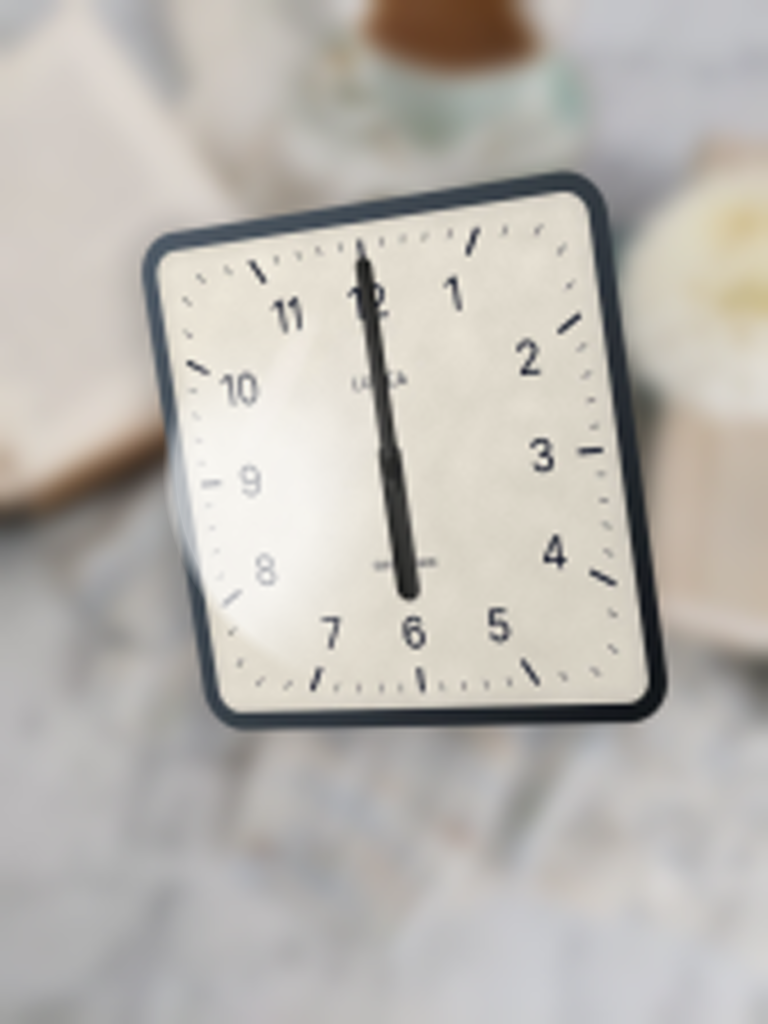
6:00
